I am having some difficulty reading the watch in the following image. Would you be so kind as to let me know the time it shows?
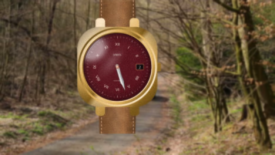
5:27
